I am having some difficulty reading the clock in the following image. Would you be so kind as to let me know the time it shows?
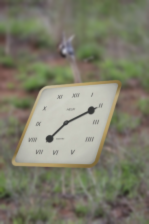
7:10
